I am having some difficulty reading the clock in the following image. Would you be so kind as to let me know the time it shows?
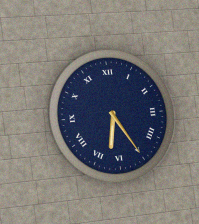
6:25
